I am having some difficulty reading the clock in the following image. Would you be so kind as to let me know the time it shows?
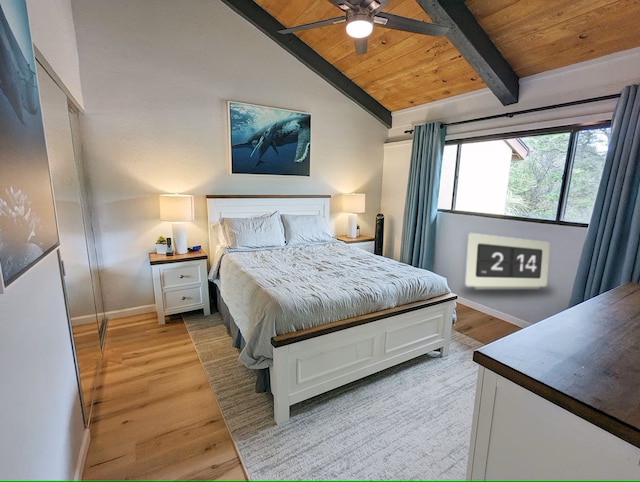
2:14
